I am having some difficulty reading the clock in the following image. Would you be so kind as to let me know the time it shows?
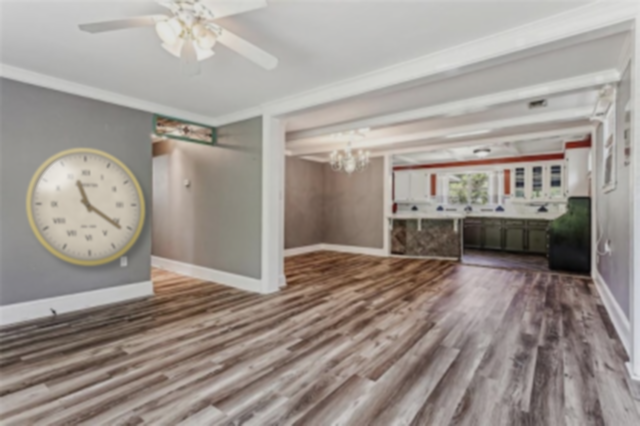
11:21
